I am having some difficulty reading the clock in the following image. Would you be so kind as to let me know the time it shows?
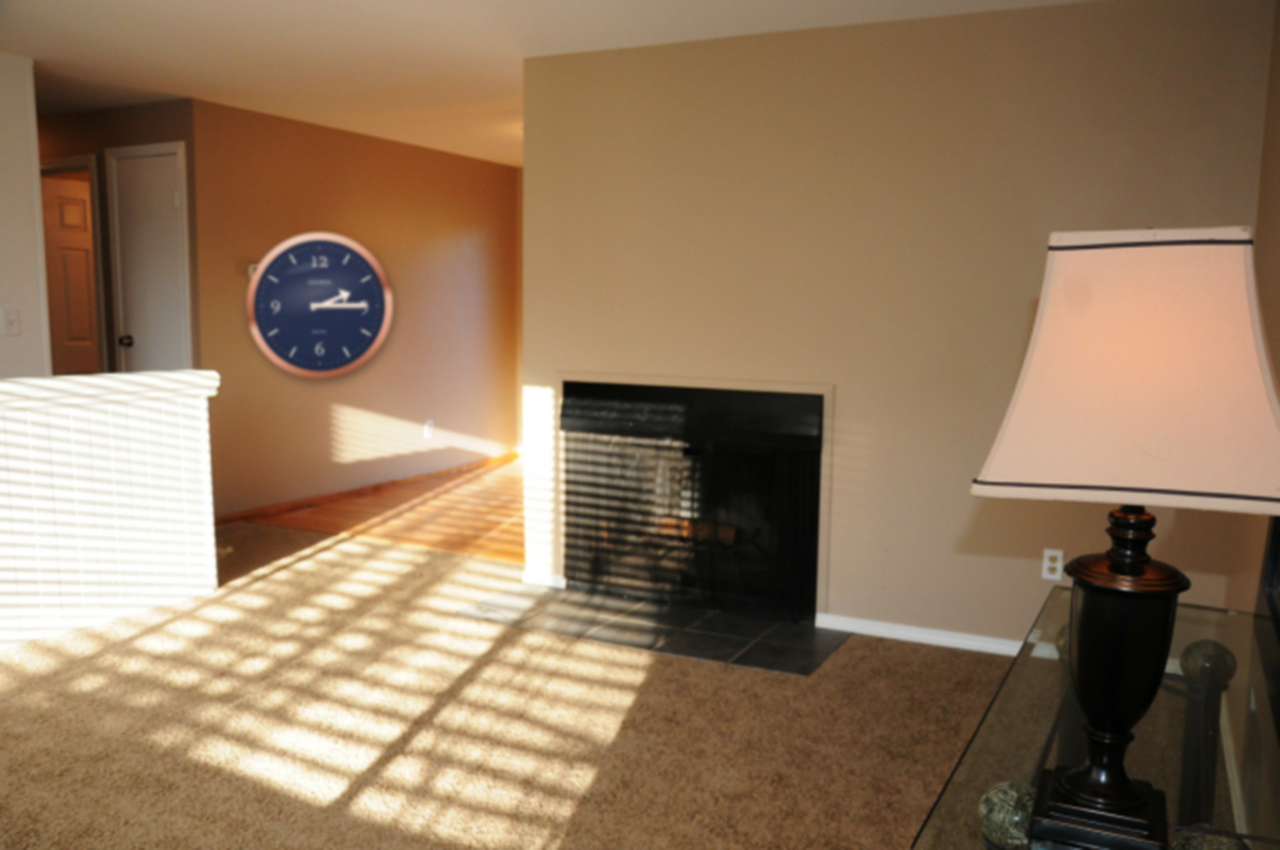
2:15
